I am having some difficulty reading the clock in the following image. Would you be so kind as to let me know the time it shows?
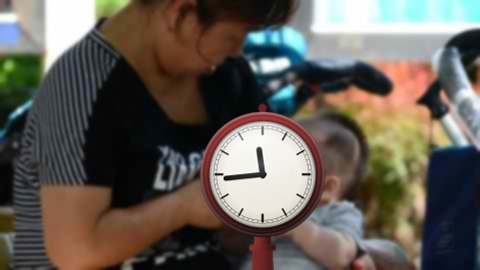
11:44
